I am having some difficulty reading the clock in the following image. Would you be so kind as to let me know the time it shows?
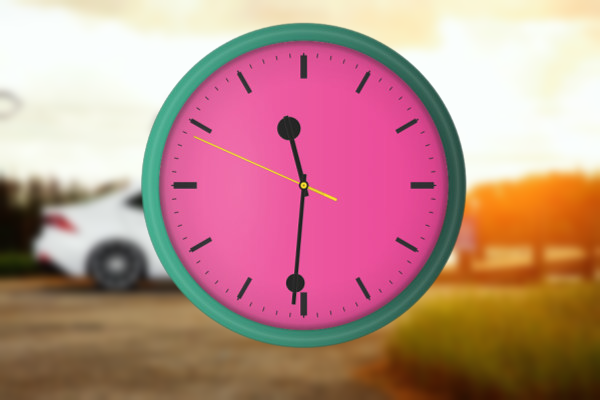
11:30:49
